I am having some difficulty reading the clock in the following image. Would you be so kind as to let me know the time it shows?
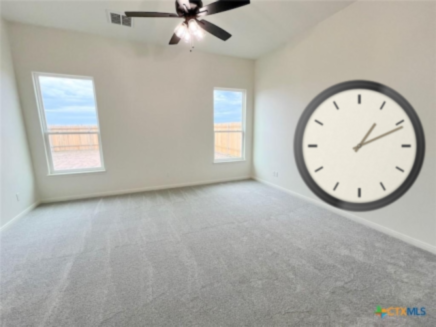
1:11
